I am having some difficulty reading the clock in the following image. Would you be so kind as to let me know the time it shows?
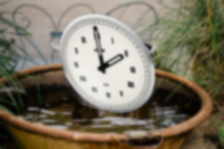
2:00
